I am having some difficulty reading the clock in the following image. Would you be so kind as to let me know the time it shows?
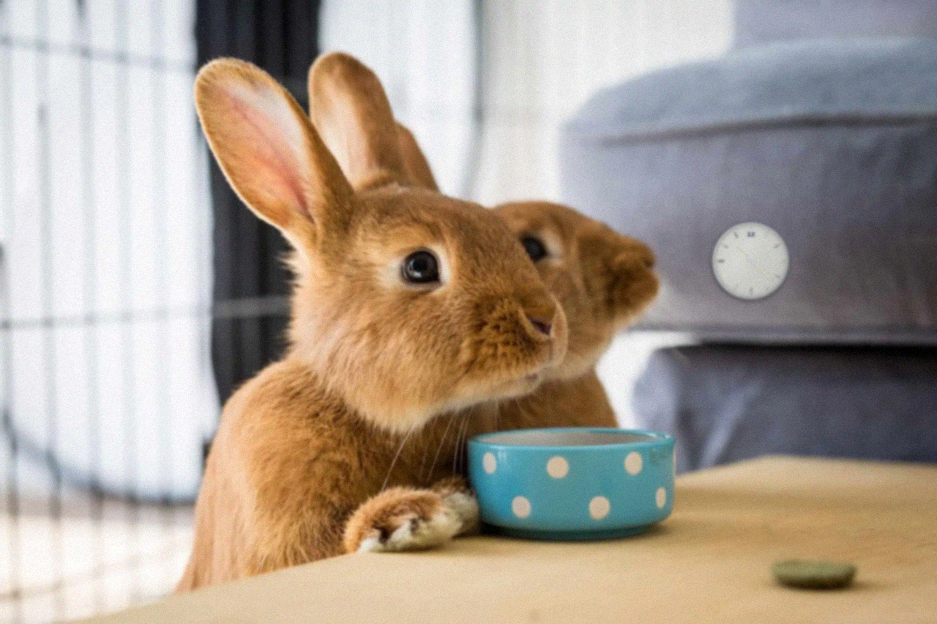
10:22
